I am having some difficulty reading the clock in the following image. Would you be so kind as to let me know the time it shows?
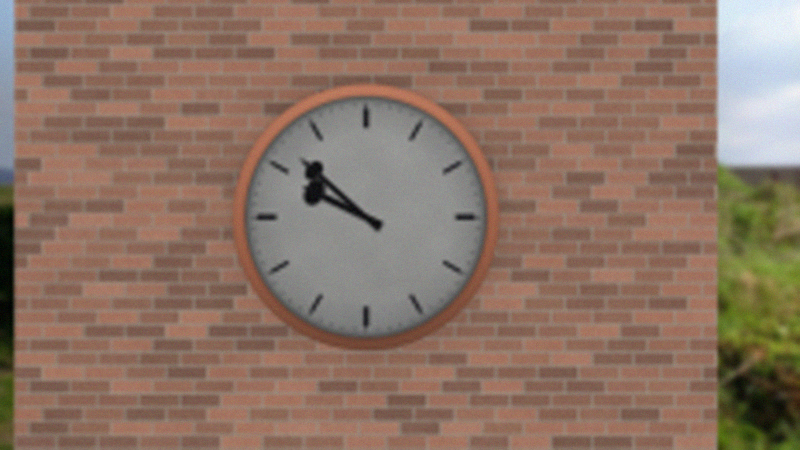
9:52
